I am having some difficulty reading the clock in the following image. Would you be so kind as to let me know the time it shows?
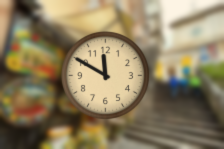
11:50
